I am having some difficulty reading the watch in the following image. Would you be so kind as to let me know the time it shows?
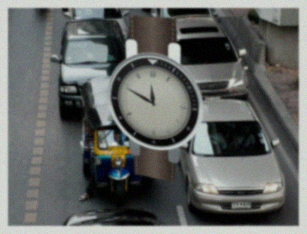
11:49
